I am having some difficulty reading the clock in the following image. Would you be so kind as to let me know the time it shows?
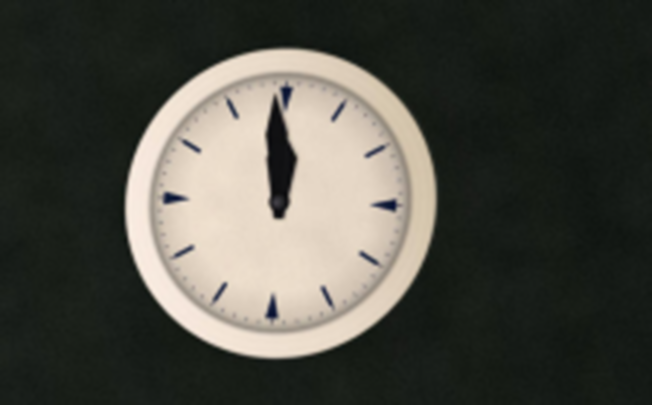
11:59
